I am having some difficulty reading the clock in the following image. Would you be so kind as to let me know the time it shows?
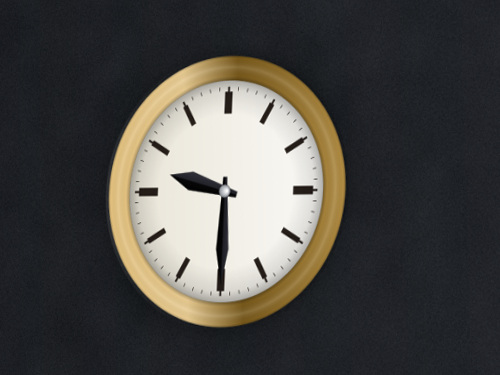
9:30
